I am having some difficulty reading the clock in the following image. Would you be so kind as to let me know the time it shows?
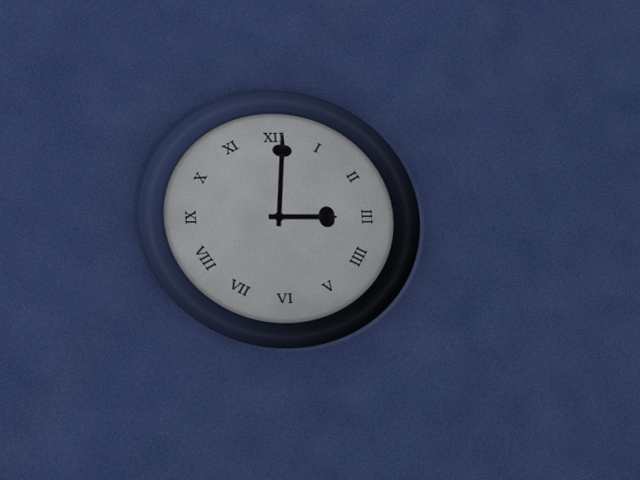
3:01
